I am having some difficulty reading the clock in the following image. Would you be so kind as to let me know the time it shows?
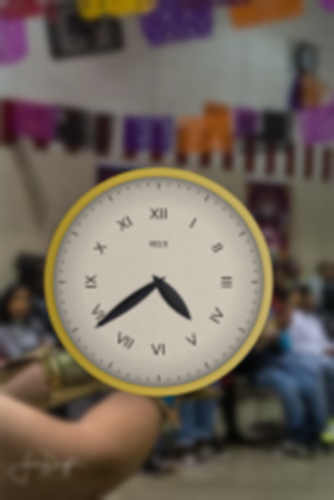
4:39
